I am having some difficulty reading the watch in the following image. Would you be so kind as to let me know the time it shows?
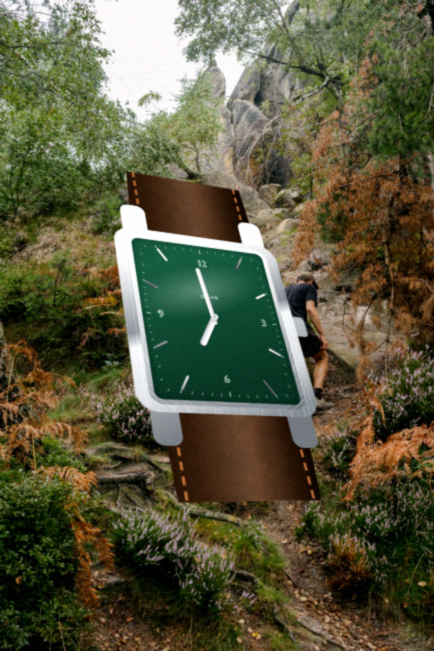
6:59
